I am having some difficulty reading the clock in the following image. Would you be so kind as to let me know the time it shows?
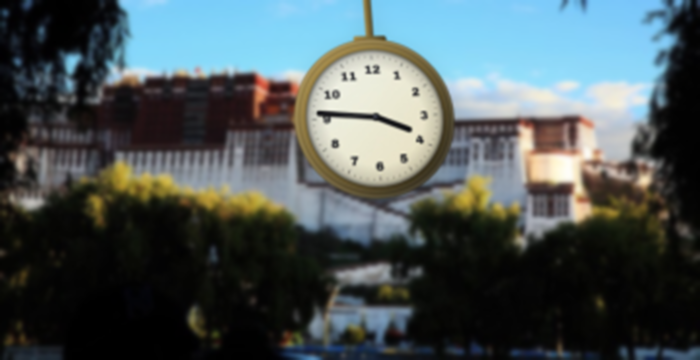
3:46
